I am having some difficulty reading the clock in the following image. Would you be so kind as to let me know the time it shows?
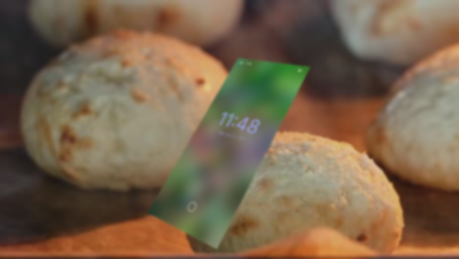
11:48
